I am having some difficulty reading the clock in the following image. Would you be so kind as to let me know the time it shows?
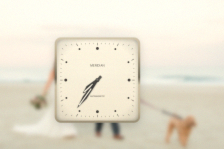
7:36
